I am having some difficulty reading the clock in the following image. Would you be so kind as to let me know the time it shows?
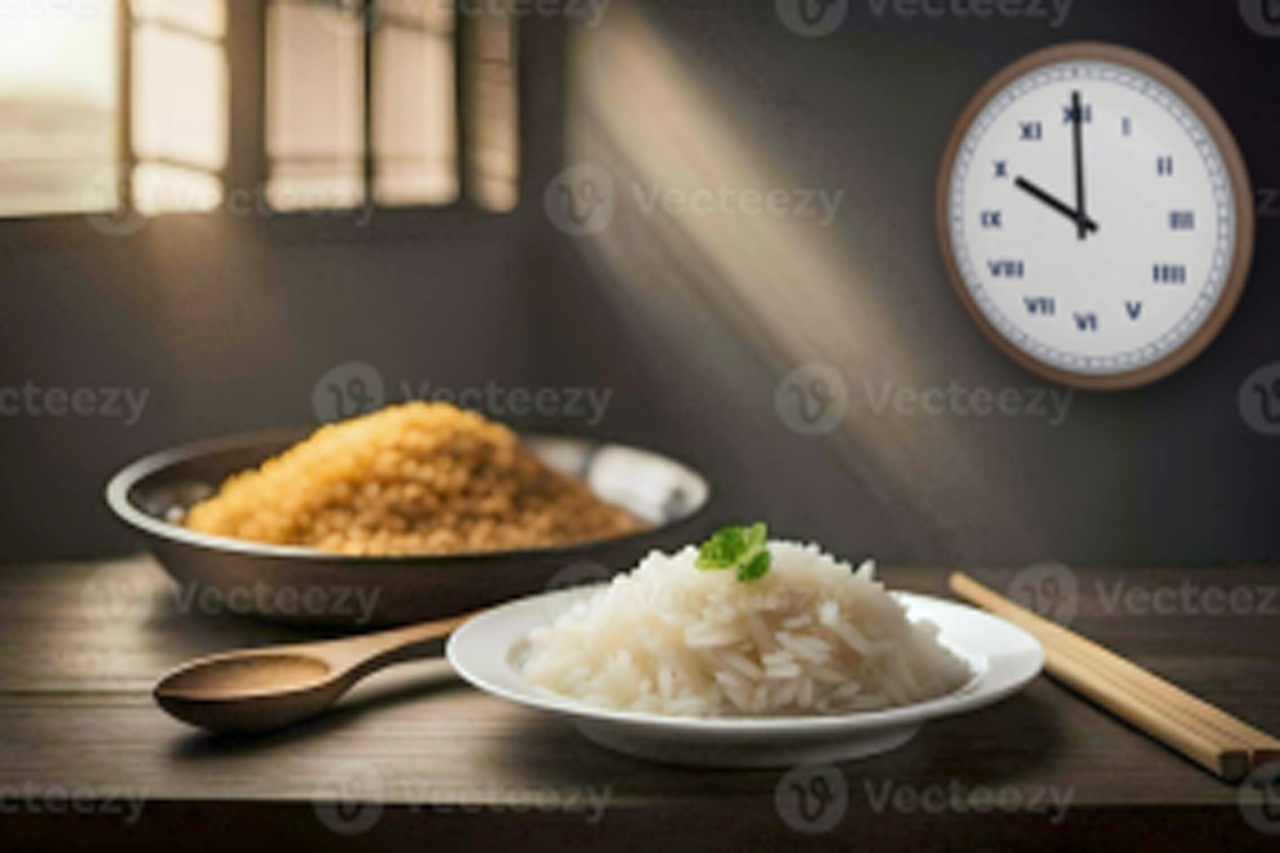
10:00
